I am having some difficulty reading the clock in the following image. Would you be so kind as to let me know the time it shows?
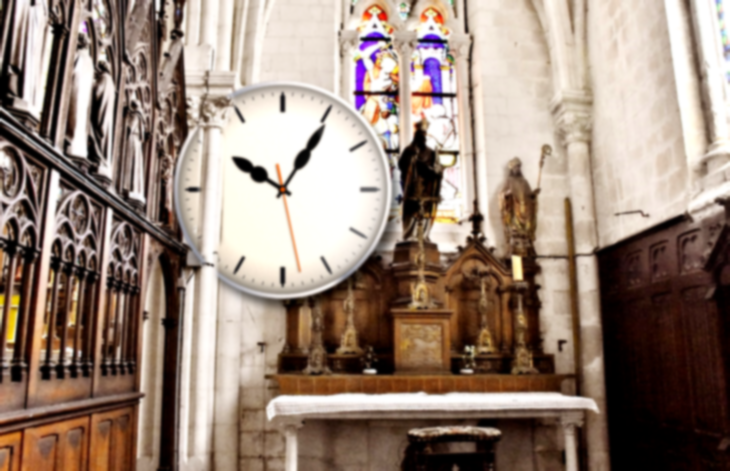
10:05:28
